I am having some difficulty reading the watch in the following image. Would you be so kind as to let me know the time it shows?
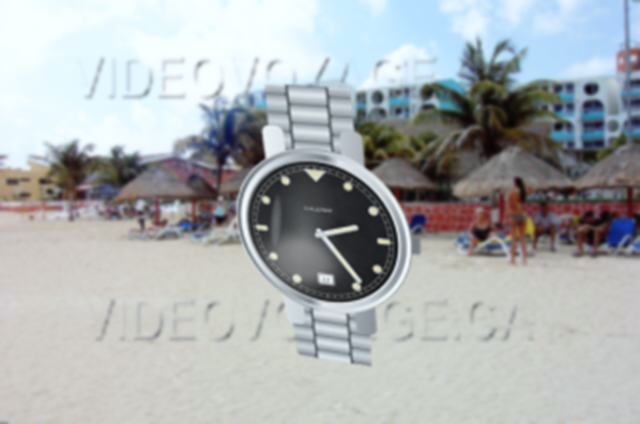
2:24
